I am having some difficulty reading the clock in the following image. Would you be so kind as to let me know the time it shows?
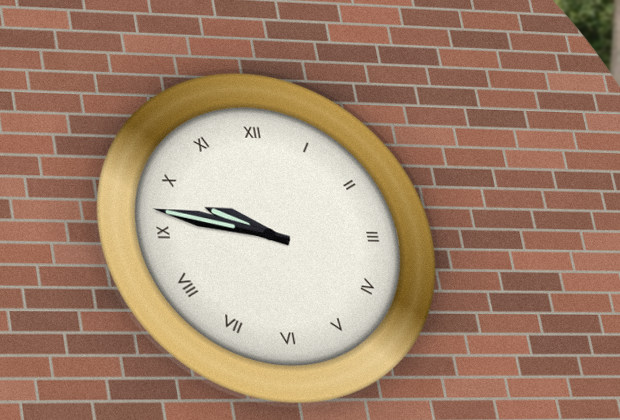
9:47
